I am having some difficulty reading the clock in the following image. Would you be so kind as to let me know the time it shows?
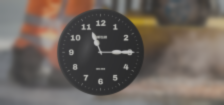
11:15
